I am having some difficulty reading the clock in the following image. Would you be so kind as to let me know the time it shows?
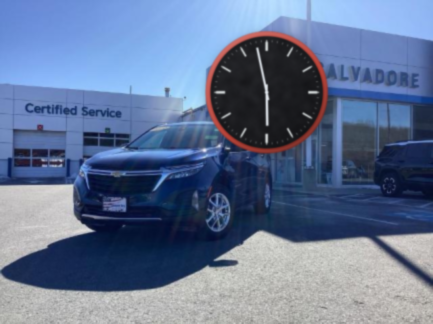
5:58
